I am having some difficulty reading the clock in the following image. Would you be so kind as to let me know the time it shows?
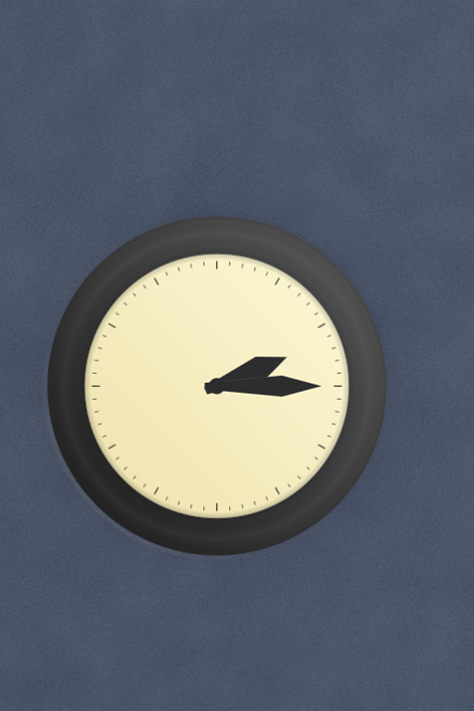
2:15
